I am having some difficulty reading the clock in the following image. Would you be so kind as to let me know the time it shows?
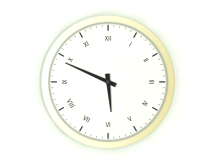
5:49
